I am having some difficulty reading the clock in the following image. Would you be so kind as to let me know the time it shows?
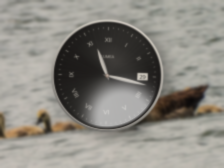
11:17
